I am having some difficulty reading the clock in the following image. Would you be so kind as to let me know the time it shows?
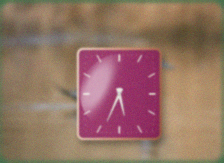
5:34
